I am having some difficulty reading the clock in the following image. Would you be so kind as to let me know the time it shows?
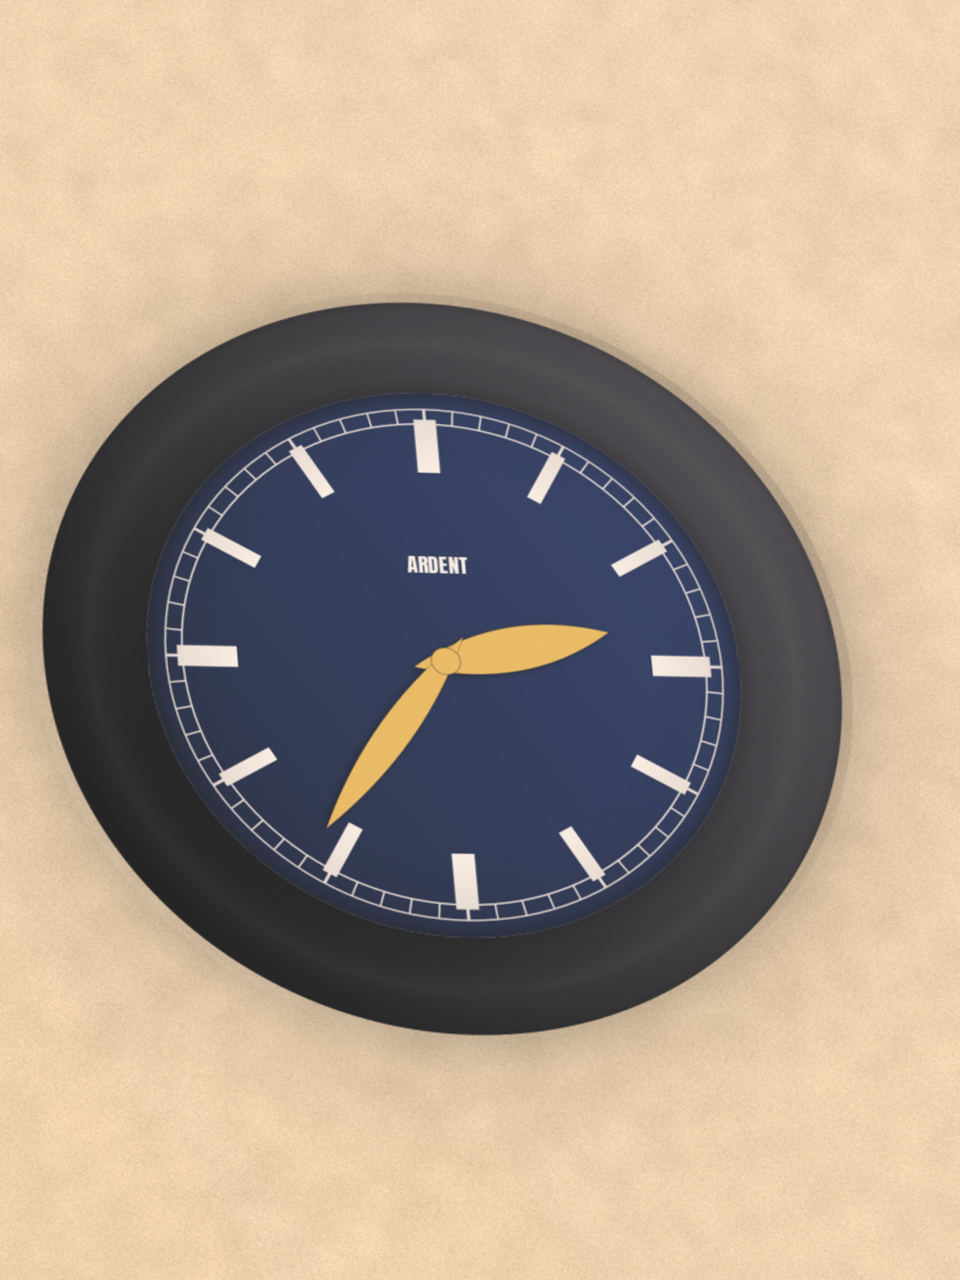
2:36
